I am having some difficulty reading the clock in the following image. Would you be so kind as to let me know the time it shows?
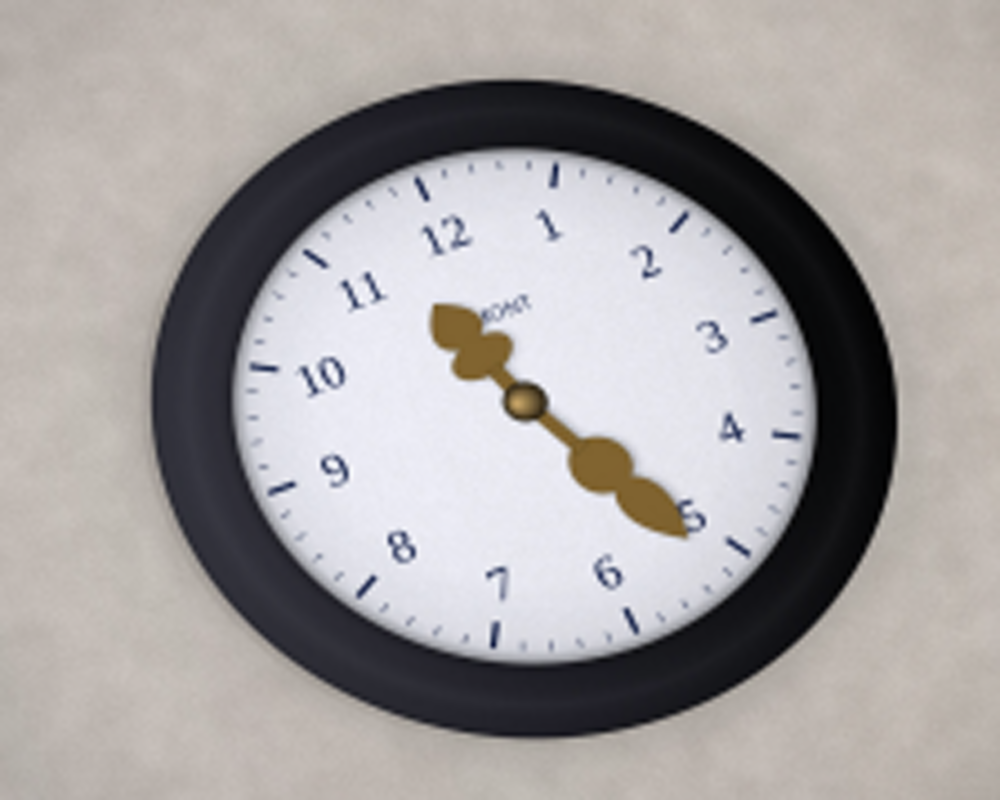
11:26
